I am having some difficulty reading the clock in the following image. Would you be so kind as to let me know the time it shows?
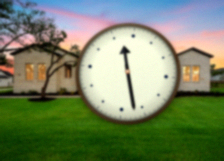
11:27
